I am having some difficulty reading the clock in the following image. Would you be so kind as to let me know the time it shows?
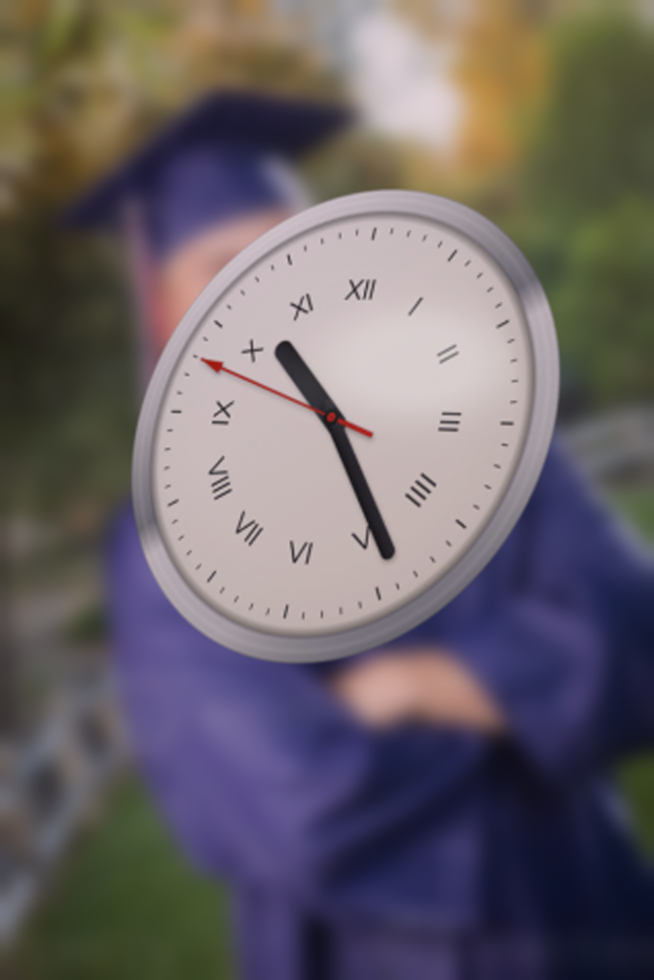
10:23:48
